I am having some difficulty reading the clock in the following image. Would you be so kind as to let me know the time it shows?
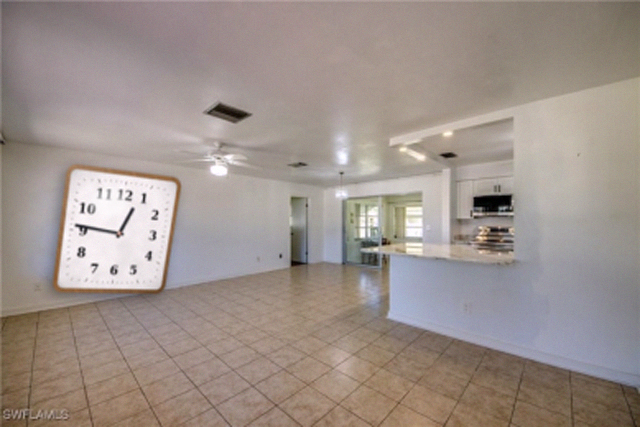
12:46
